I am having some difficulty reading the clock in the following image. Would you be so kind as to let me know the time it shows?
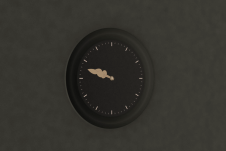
9:48
